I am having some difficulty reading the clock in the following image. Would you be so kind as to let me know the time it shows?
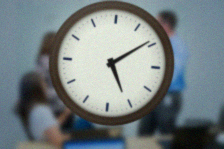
5:09
